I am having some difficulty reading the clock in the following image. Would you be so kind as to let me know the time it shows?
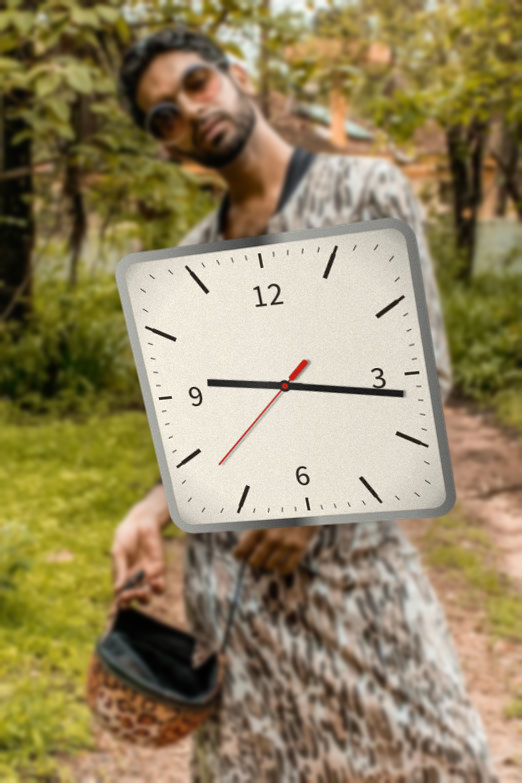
9:16:38
